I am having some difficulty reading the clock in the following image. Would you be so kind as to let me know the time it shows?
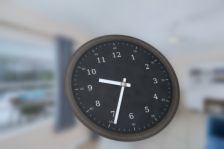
9:34
